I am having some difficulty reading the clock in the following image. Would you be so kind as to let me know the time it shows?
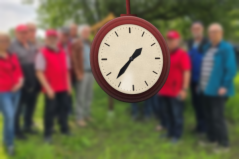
1:37
